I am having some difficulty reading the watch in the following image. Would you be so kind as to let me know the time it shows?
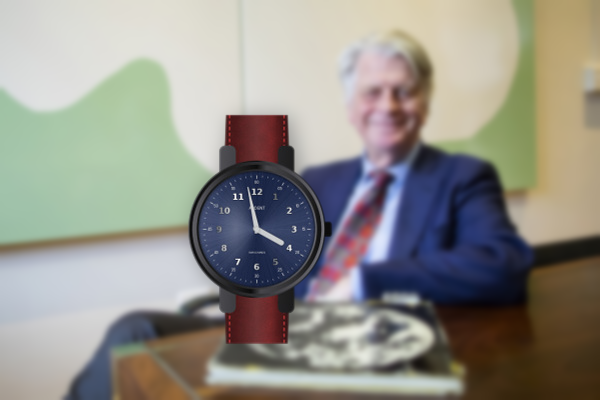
3:58
